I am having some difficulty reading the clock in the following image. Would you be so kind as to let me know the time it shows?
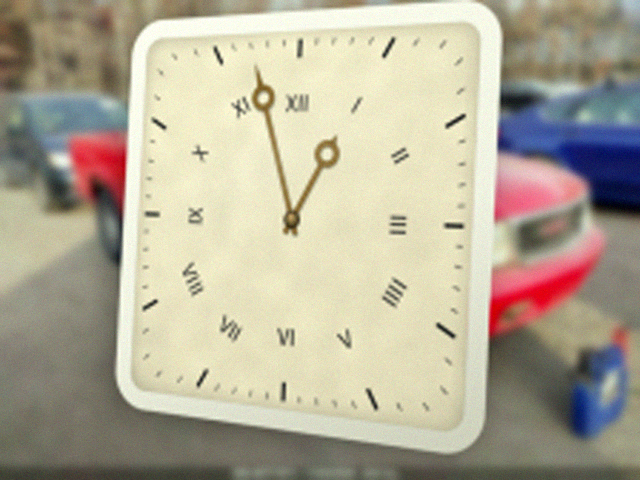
12:57
